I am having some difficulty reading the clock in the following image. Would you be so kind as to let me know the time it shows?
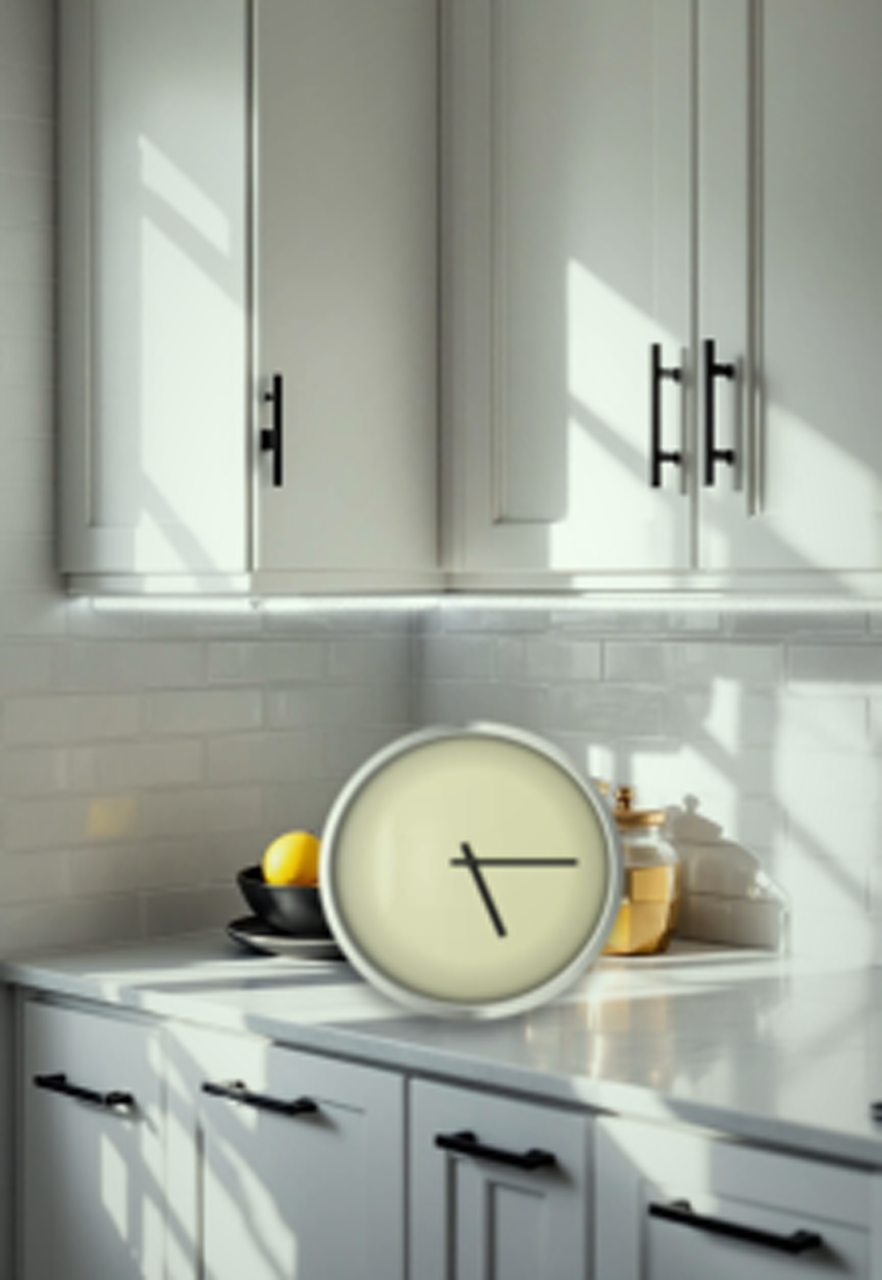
5:15
